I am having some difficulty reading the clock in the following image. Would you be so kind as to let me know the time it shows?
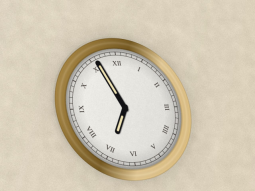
6:56
